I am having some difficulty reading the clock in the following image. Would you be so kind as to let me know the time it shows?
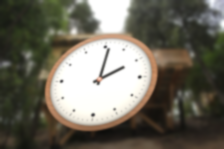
2:01
